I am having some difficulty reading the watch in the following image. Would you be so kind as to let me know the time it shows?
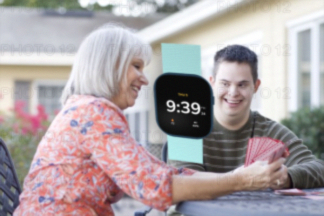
9:39
